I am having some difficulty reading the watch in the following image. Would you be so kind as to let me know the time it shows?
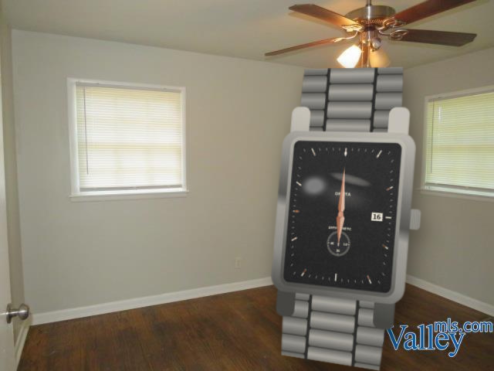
6:00
